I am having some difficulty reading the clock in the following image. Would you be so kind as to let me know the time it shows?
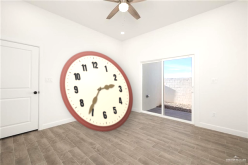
2:36
